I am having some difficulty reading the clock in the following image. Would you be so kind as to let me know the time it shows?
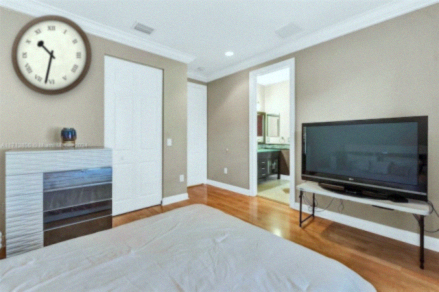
10:32
